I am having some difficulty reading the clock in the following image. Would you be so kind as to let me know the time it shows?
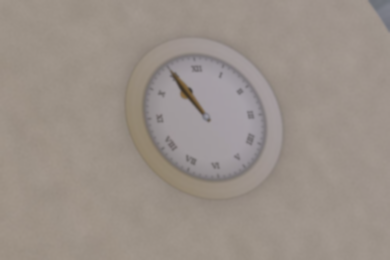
10:55
